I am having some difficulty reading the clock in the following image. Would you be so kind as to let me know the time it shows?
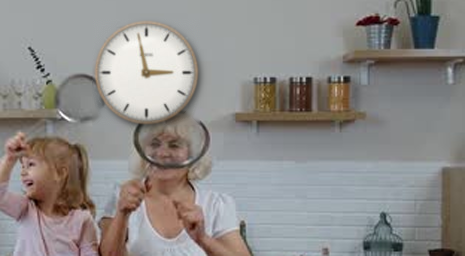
2:58
